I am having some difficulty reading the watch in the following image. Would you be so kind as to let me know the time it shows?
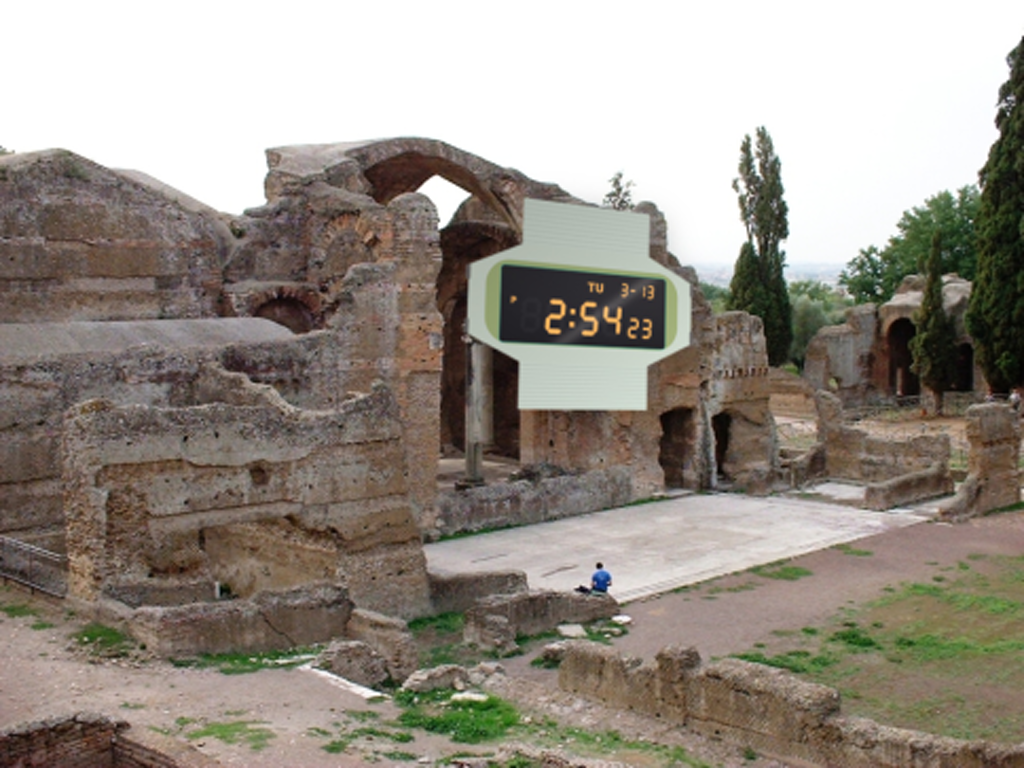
2:54:23
